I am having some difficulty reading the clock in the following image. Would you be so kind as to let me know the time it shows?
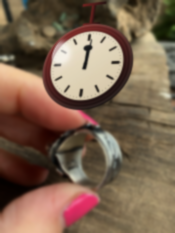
12:01
